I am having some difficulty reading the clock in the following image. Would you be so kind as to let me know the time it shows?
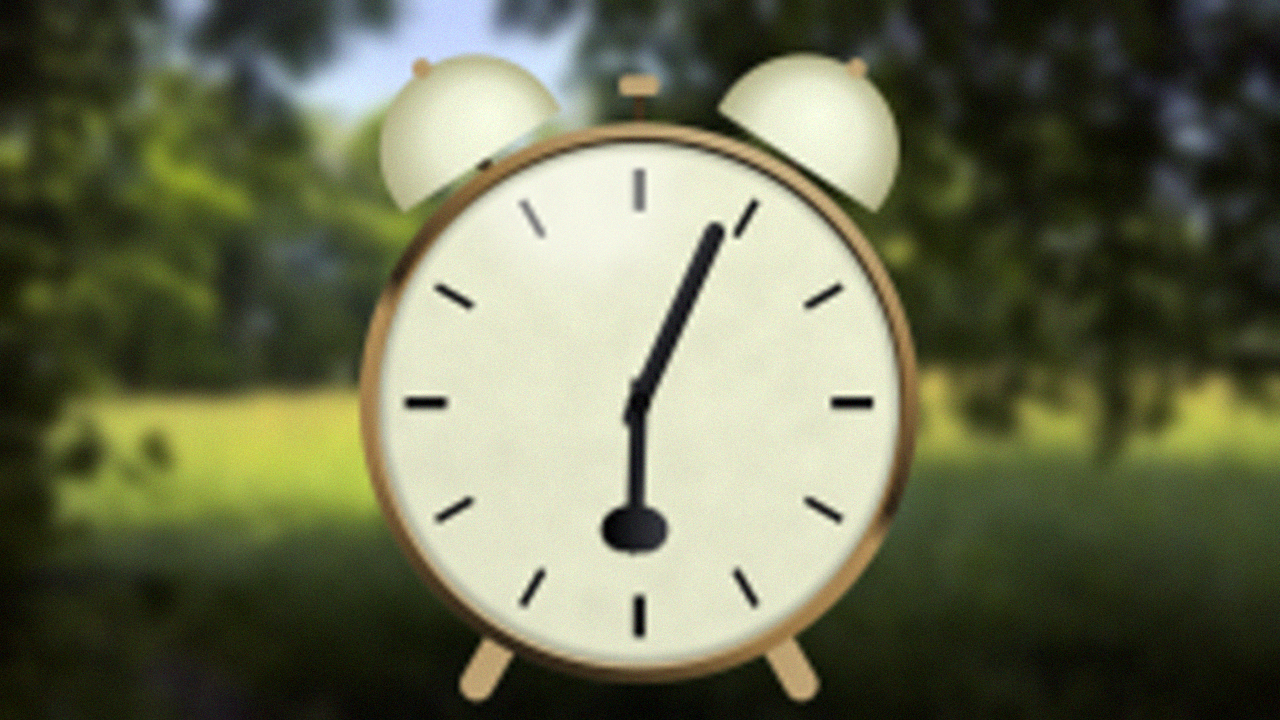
6:04
